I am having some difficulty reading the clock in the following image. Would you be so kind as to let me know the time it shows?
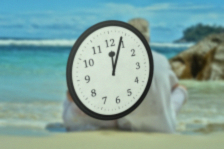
12:04
